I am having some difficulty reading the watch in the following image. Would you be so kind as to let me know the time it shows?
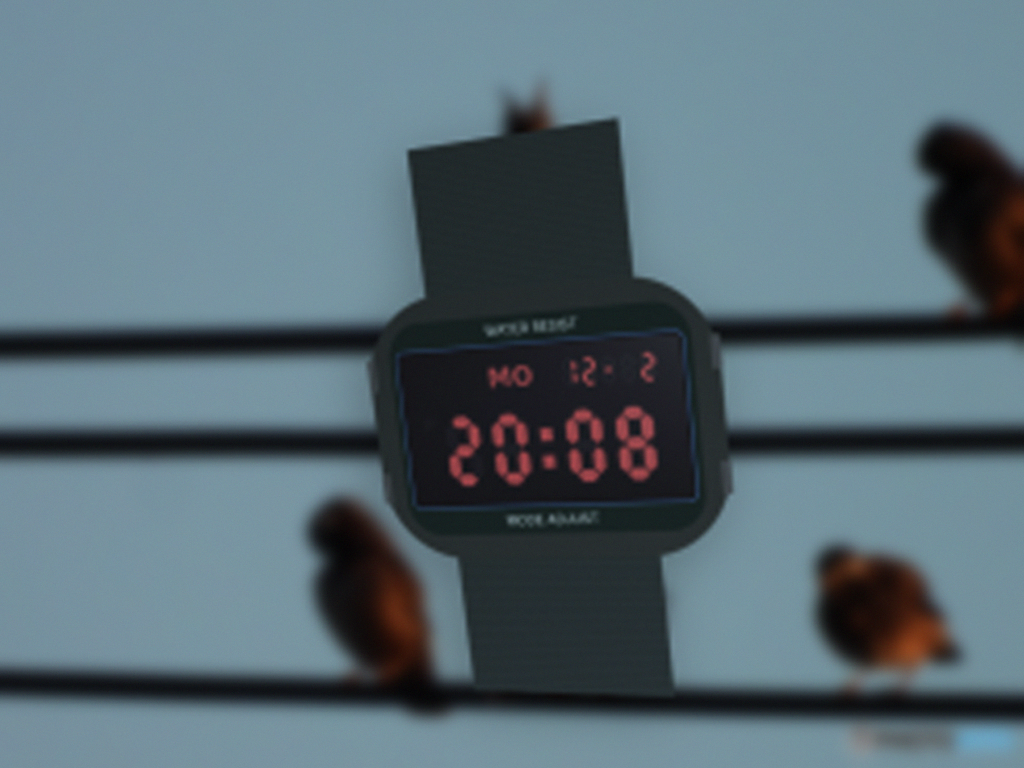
20:08
